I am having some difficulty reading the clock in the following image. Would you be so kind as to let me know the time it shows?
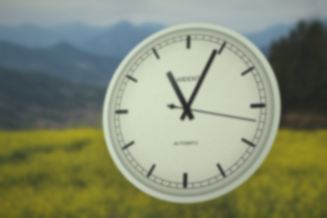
11:04:17
